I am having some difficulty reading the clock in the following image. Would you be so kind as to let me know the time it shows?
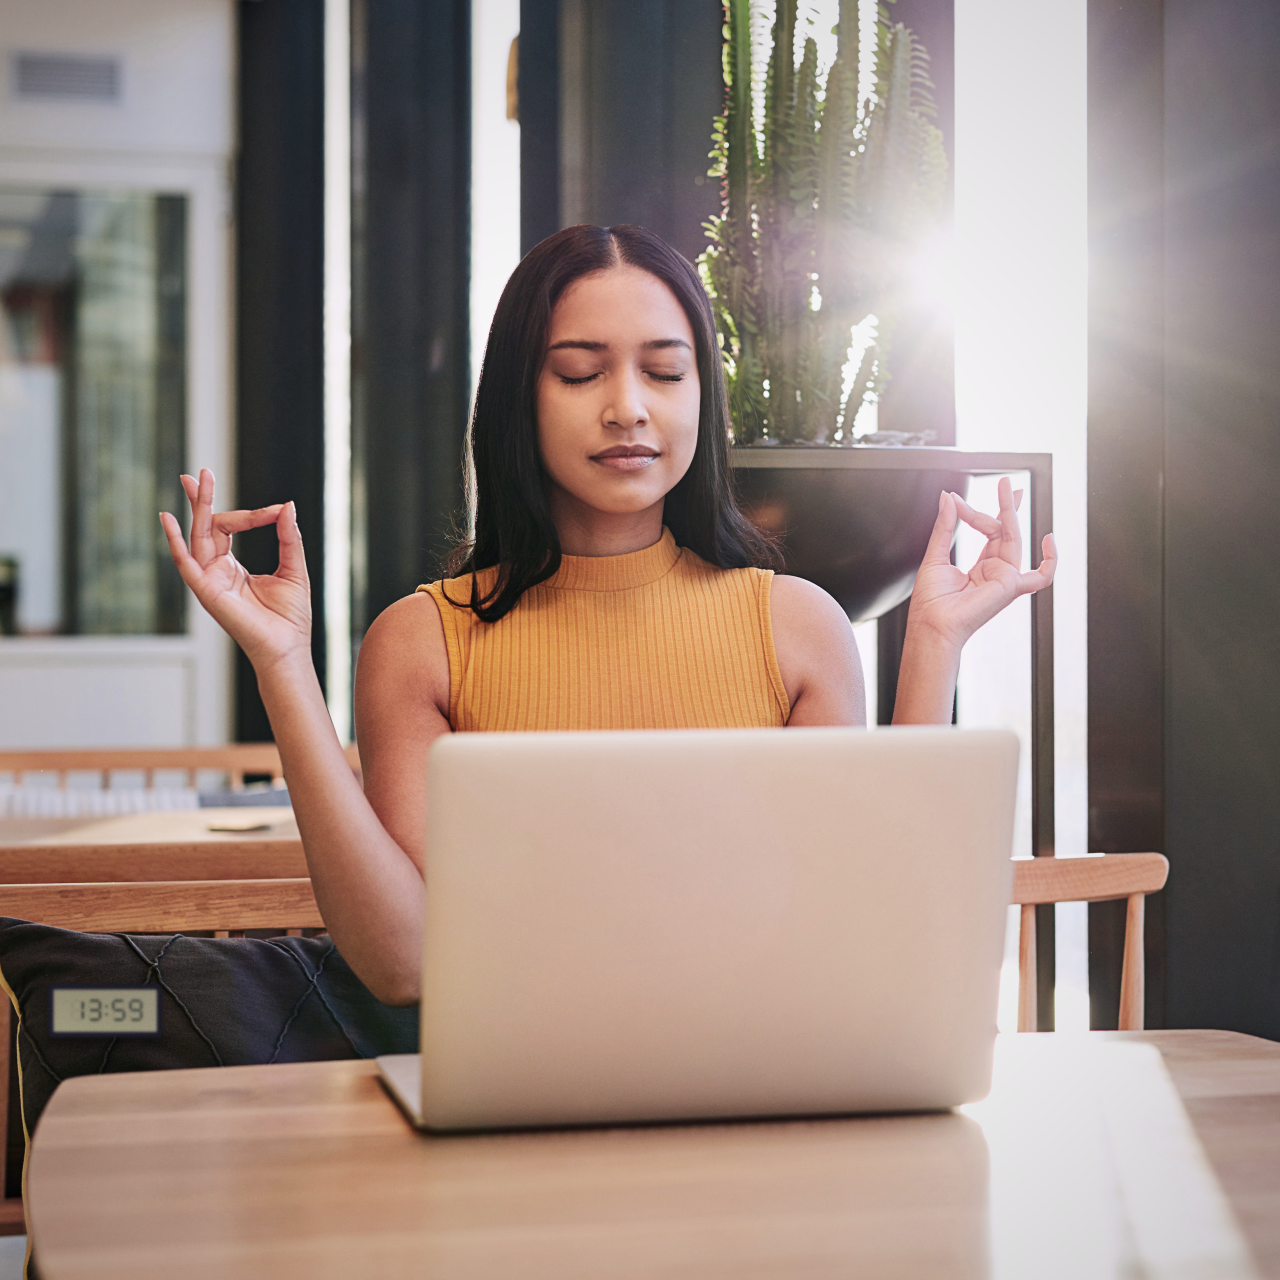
13:59
